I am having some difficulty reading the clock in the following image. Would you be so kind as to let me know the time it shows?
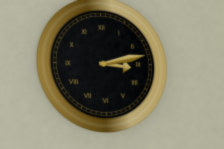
3:13
